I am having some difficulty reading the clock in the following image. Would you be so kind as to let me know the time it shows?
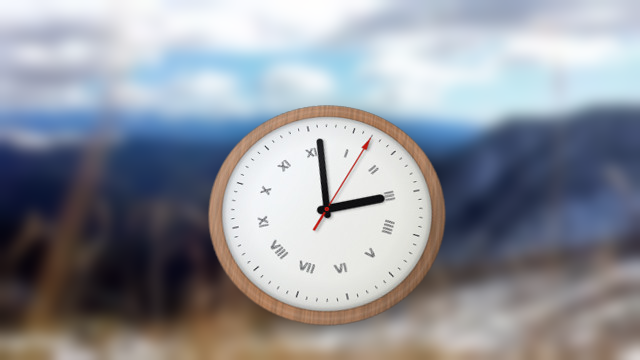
3:01:07
